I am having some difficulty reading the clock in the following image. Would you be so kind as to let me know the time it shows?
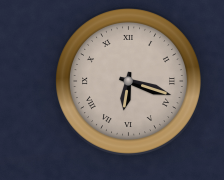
6:18
